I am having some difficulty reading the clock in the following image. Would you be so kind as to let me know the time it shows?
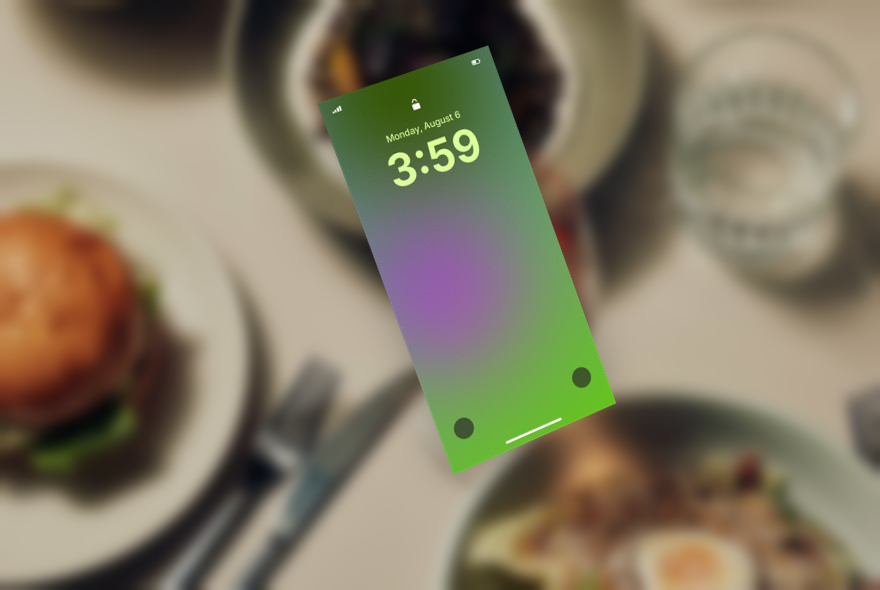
3:59
